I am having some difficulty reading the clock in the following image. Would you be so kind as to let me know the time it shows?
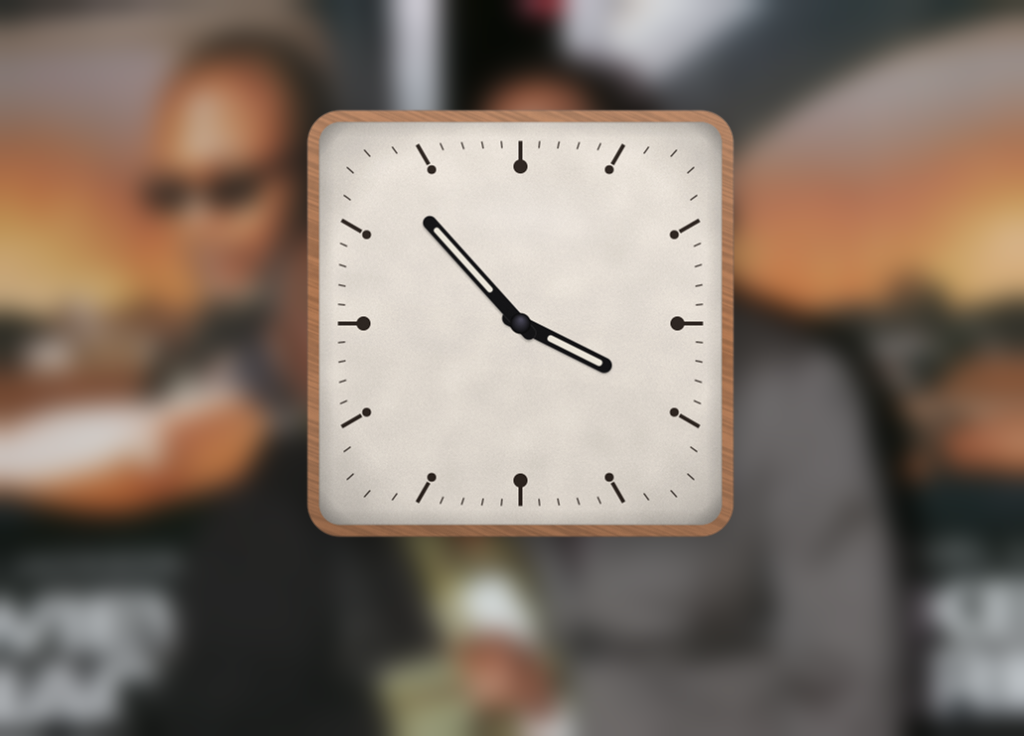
3:53
